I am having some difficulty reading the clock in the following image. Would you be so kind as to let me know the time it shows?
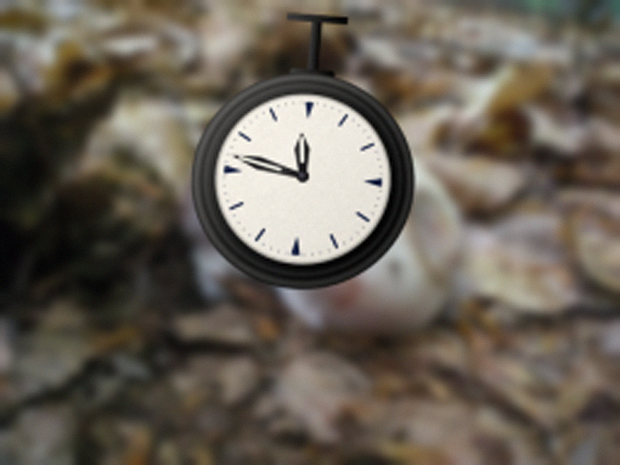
11:47
